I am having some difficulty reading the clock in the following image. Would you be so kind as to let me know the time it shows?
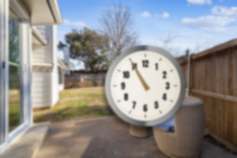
10:55
